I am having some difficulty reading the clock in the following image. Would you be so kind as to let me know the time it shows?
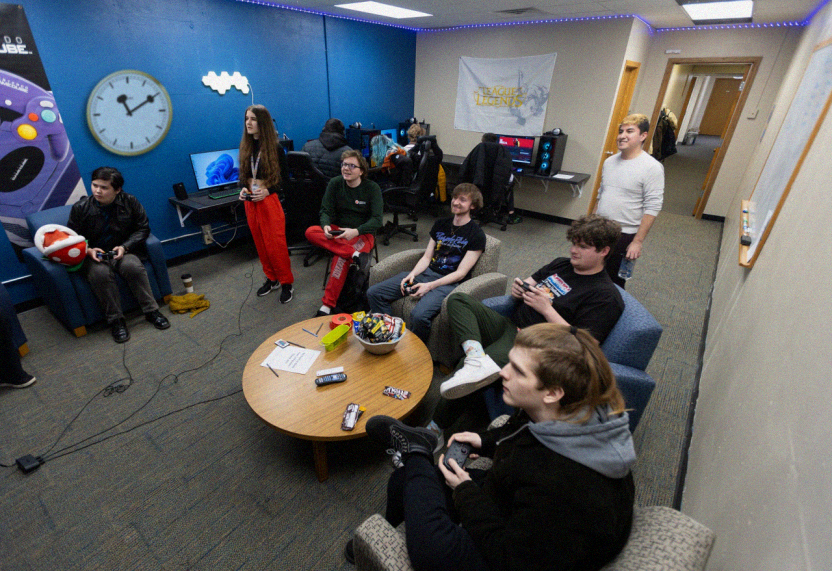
11:10
